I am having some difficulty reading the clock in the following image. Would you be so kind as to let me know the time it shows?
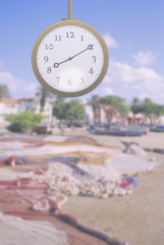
8:10
